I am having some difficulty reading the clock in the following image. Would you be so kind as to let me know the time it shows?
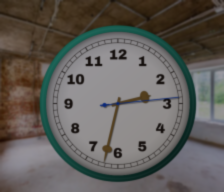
2:32:14
